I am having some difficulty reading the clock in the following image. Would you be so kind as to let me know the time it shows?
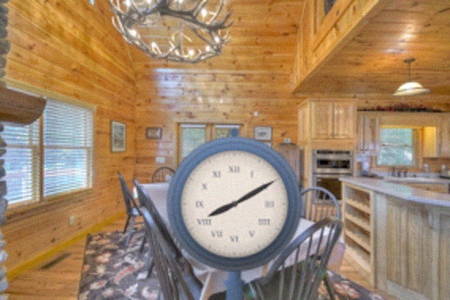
8:10
